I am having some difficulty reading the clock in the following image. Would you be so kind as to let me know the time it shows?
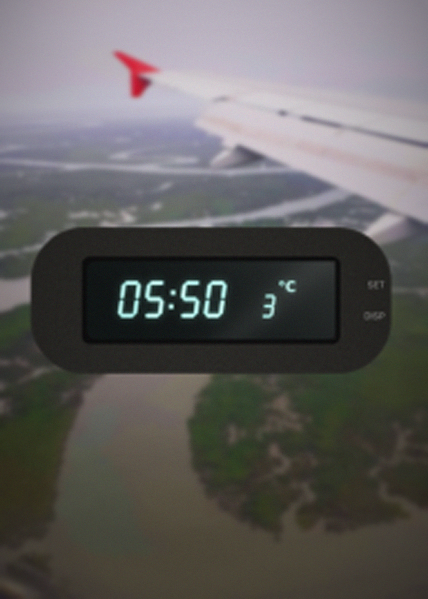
5:50
